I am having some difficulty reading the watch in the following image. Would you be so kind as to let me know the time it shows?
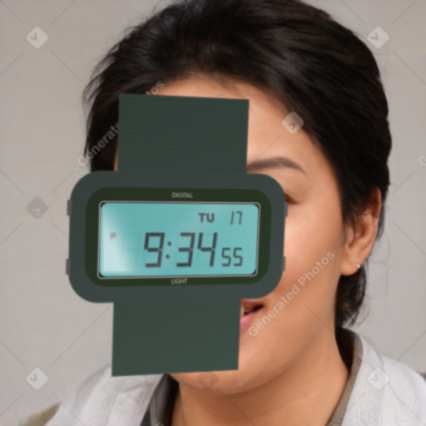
9:34:55
